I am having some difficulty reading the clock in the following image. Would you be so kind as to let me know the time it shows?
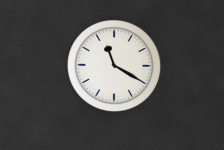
11:20
